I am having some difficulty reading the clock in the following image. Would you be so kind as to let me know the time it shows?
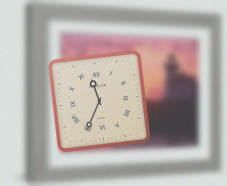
11:35
